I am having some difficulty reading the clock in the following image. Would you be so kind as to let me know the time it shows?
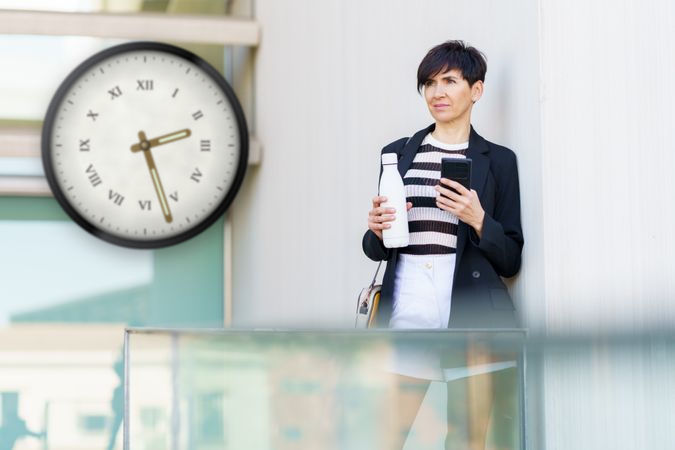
2:27
